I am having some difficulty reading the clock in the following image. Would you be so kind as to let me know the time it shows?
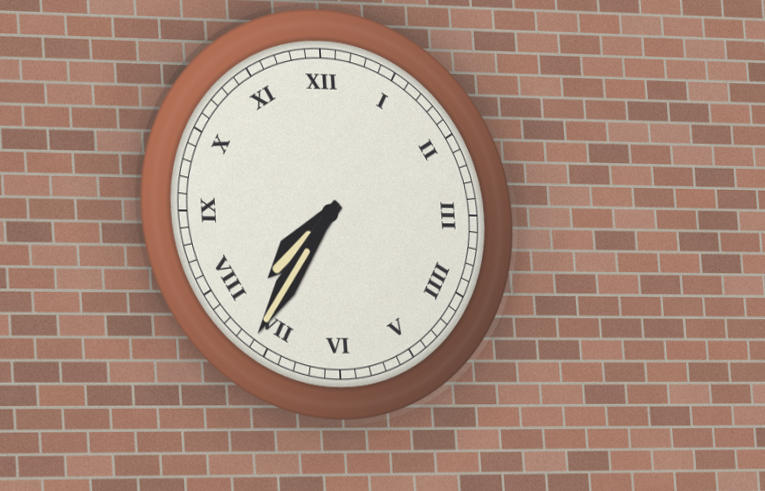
7:36
